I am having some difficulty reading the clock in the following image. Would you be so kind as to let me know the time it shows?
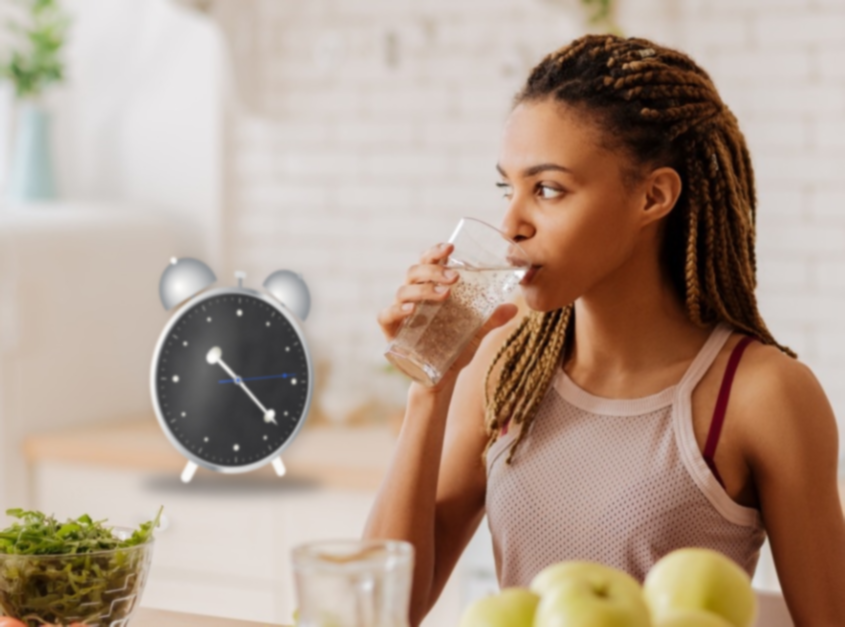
10:22:14
